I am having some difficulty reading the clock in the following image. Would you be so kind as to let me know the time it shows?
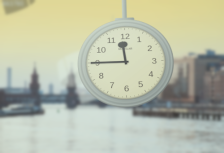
11:45
